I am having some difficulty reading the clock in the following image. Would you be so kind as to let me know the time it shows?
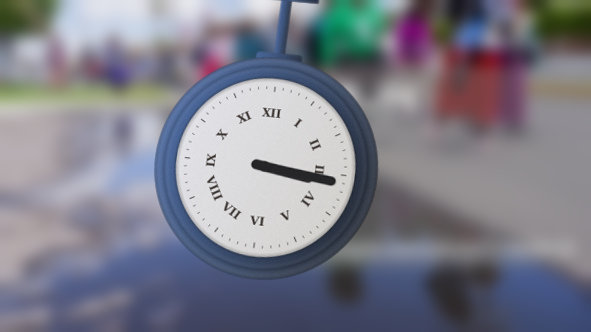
3:16
